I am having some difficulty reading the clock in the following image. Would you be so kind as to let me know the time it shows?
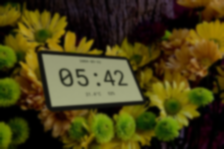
5:42
